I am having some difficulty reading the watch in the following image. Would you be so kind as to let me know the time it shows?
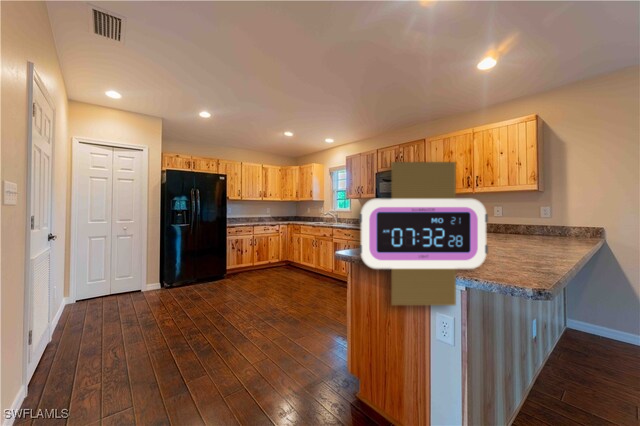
7:32:28
